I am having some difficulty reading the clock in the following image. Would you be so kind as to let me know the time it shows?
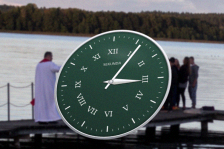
3:06
